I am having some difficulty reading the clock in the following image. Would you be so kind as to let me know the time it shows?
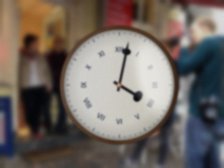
4:02
